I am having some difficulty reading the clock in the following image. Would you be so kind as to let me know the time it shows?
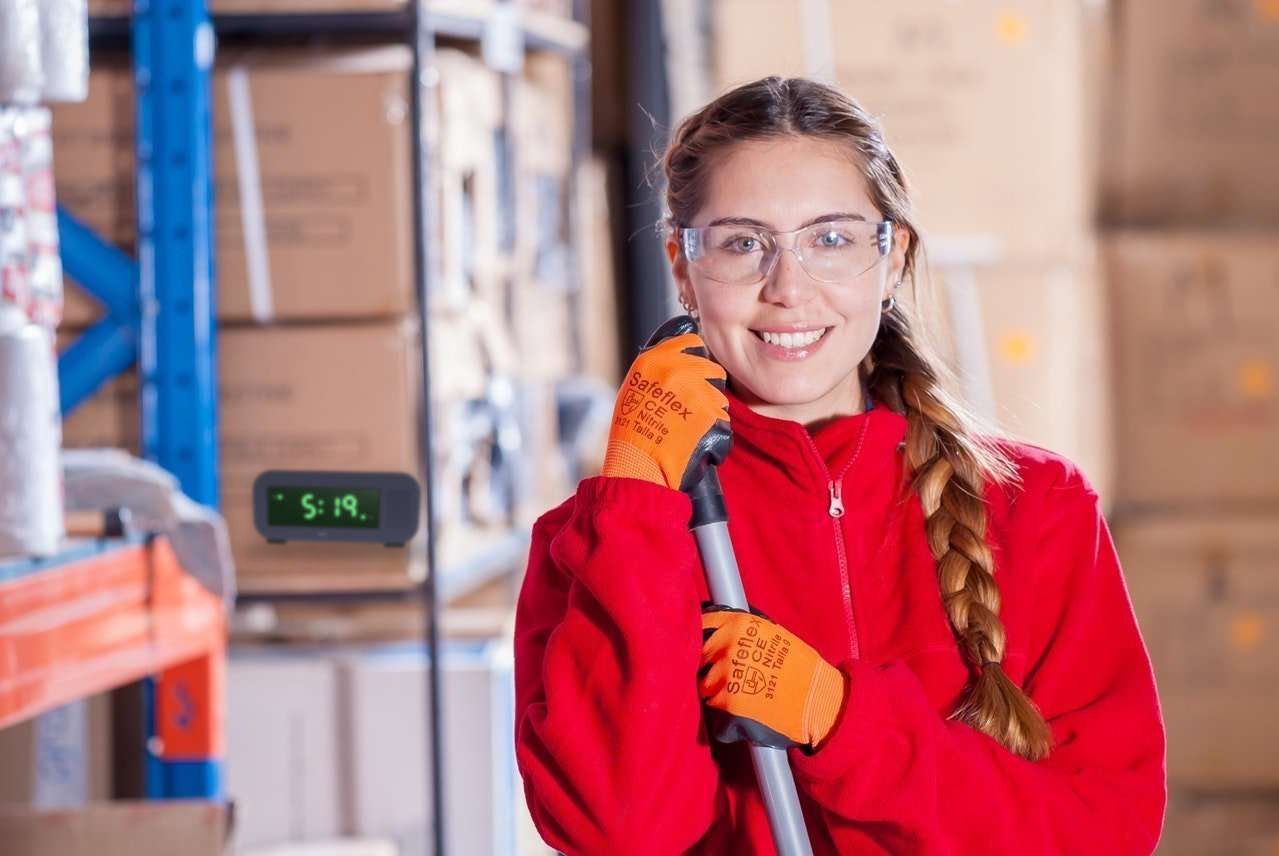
5:19
